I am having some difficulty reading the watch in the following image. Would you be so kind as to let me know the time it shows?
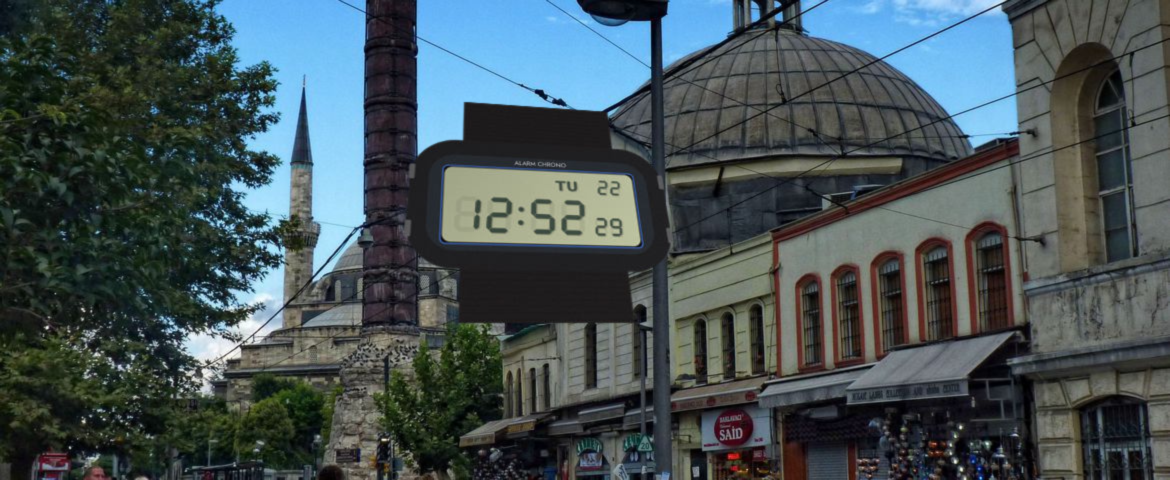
12:52:29
